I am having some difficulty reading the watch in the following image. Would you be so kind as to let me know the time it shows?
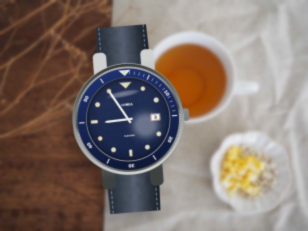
8:55
